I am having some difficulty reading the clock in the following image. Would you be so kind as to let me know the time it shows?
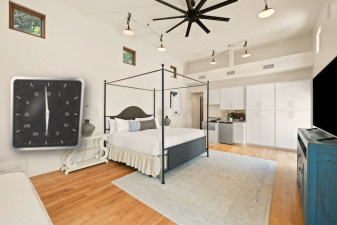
5:59
